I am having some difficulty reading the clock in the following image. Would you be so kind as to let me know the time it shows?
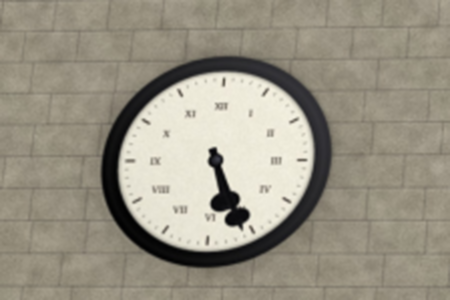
5:26
